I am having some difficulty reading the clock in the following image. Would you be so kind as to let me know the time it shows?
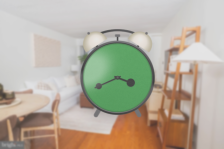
3:41
